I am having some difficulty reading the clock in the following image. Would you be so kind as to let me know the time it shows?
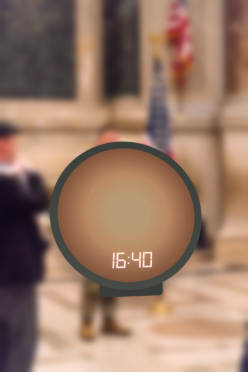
16:40
